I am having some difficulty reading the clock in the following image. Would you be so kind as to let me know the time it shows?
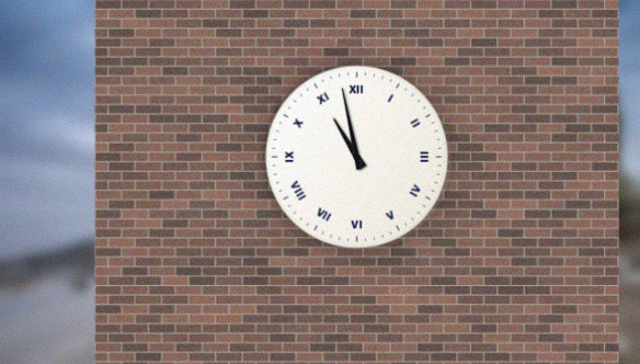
10:58
